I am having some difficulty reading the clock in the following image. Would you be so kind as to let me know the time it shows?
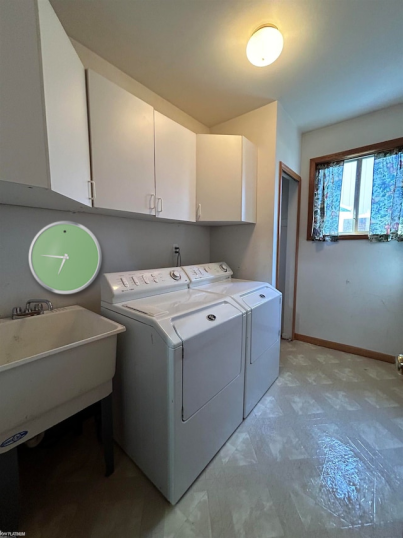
6:46
